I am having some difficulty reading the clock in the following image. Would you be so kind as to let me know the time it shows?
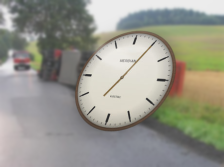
7:05
